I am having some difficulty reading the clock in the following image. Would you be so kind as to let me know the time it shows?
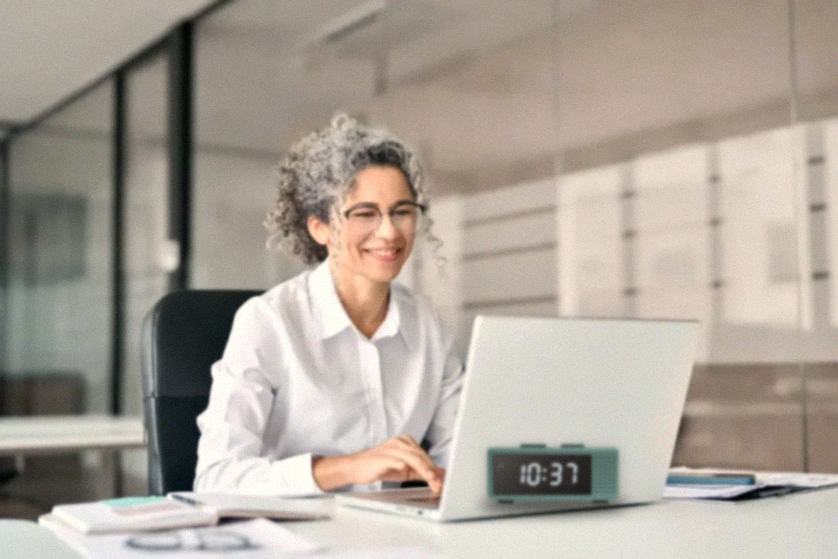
10:37
